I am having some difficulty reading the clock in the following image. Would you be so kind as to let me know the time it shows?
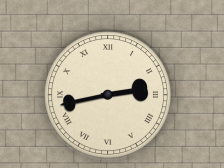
2:43
